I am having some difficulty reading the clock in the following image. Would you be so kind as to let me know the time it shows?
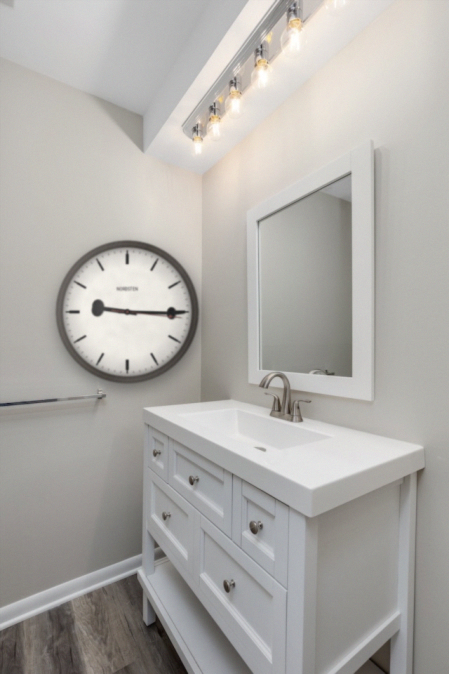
9:15:16
